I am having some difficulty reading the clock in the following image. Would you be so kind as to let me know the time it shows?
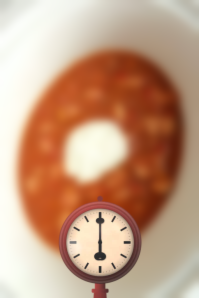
6:00
